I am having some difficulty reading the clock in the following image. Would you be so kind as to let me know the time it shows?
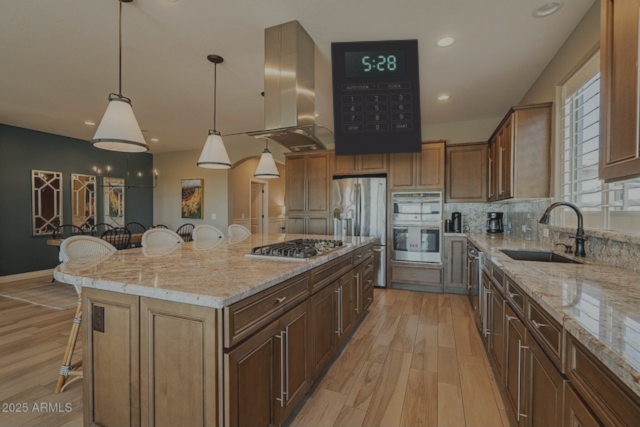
5:28
